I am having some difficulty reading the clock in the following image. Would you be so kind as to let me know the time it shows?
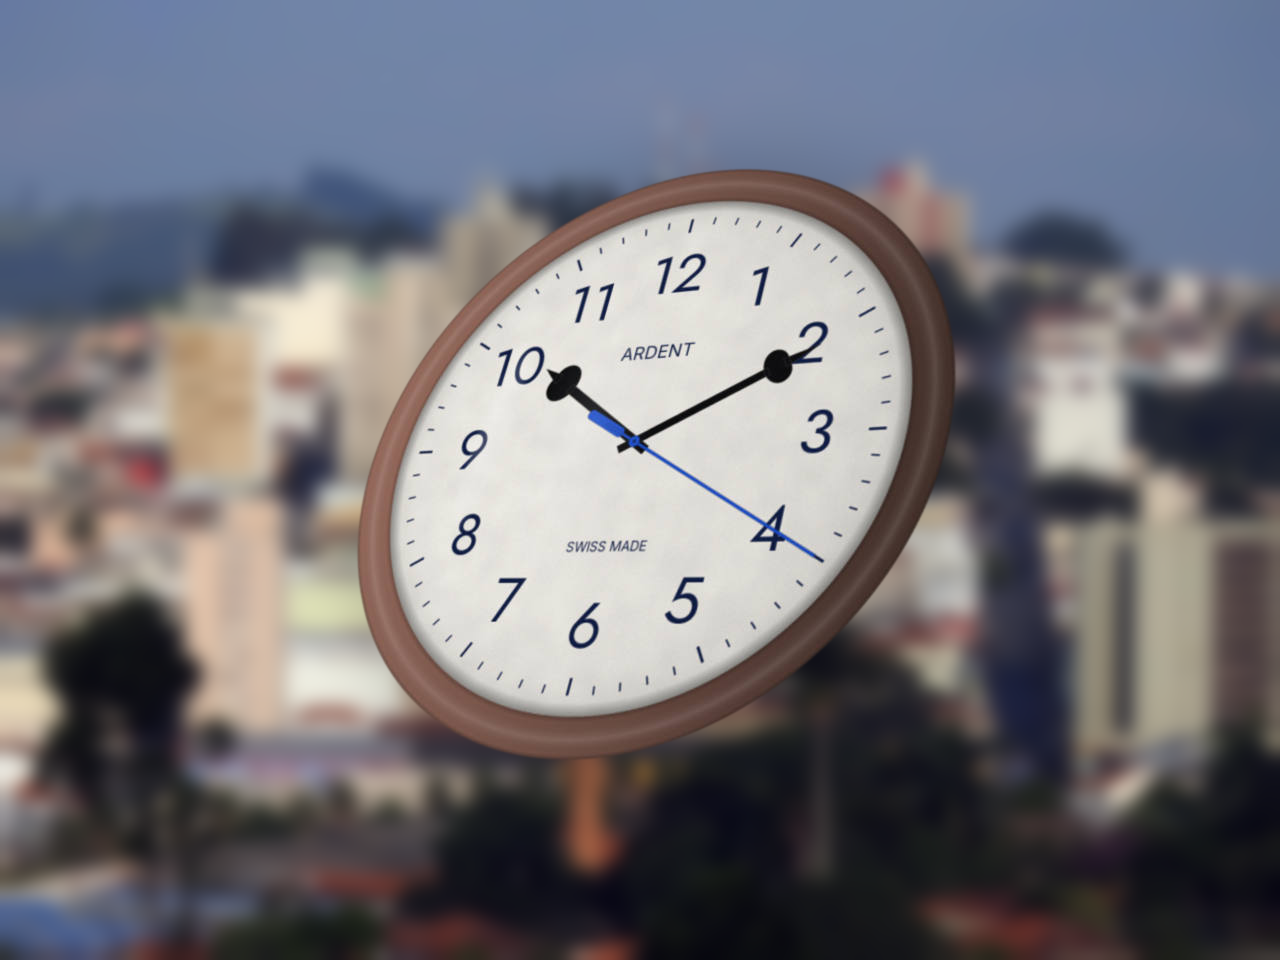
10:10:20
